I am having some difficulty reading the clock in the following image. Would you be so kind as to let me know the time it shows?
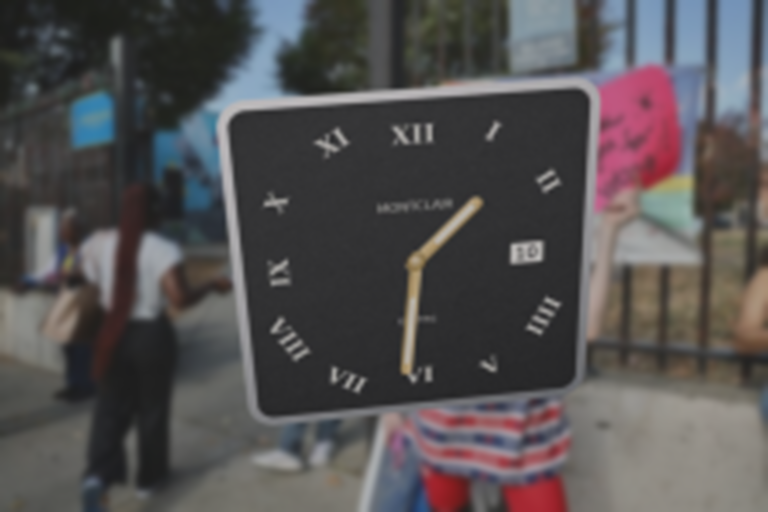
1:31
